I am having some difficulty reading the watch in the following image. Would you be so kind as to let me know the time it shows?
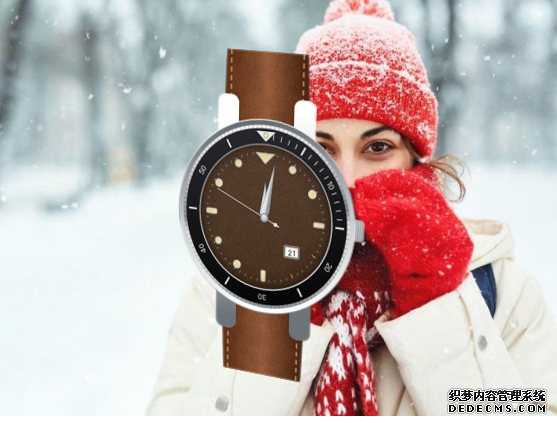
12:01:49
